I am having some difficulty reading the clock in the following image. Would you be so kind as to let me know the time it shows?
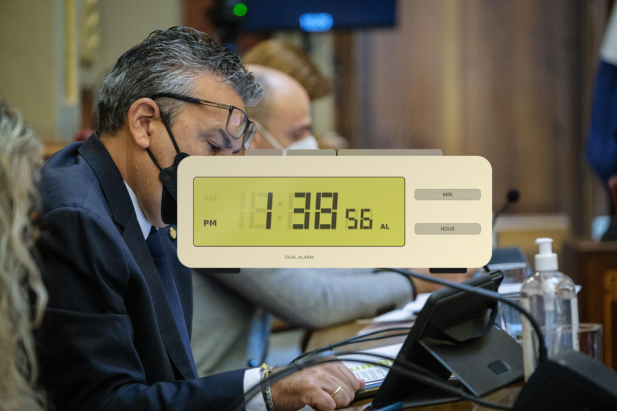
1:38:56
